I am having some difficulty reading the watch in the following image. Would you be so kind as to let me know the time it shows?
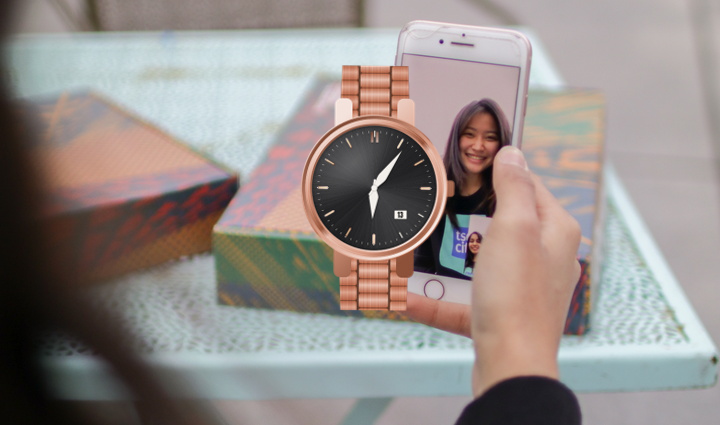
6:06
